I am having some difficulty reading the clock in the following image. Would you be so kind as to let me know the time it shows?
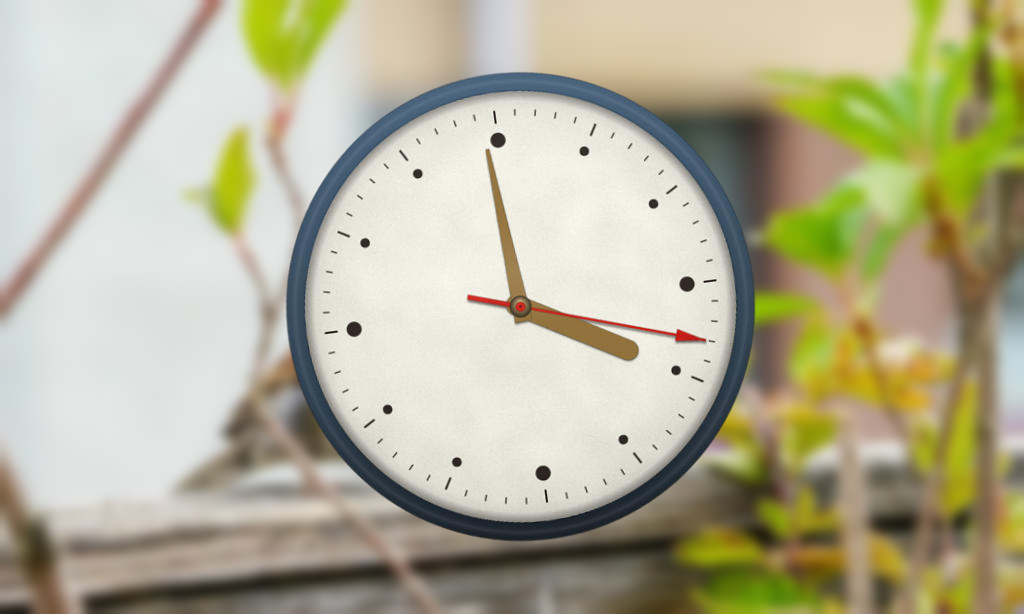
3:59:18
